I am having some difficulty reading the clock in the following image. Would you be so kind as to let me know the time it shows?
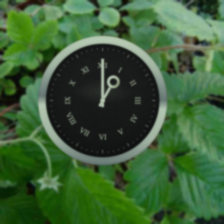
1:00
